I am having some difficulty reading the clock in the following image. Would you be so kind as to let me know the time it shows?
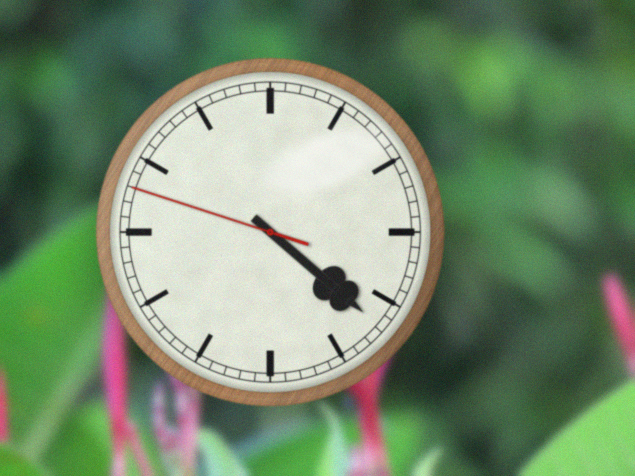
4:21:48
